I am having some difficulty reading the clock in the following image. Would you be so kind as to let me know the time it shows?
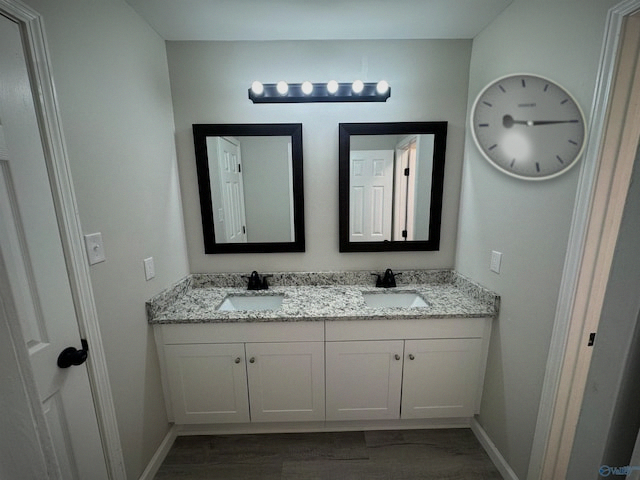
9:15
